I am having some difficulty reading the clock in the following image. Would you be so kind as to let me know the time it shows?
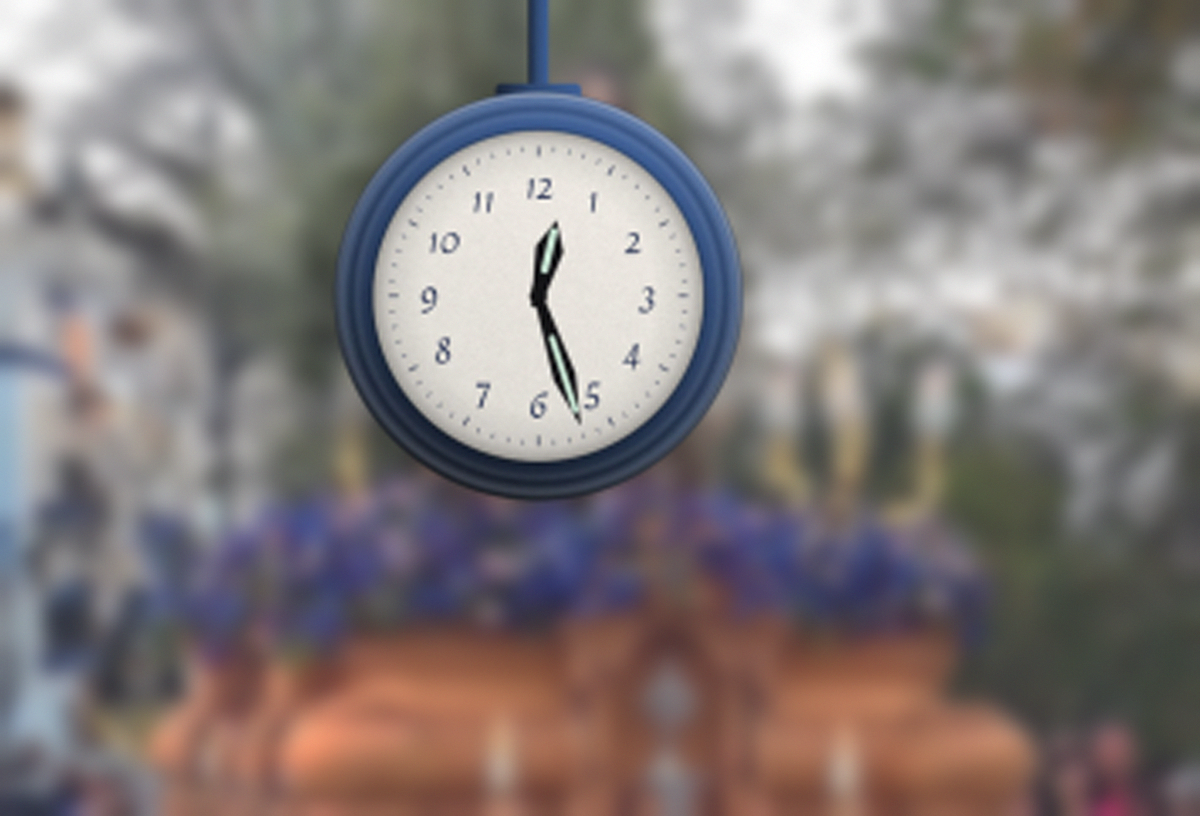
12:27
